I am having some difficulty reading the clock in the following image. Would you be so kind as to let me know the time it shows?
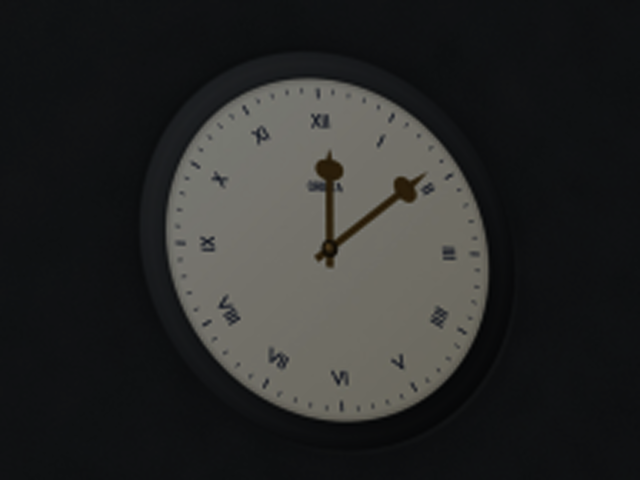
12:09
